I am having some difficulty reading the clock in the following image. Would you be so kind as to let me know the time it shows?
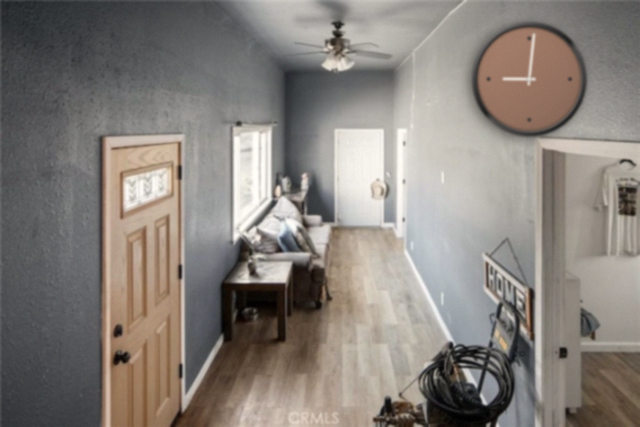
9:01
